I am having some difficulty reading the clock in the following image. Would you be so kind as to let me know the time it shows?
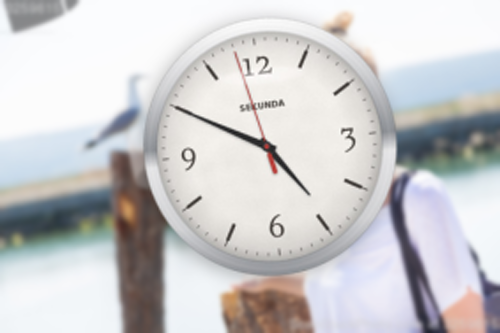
4:49:58
